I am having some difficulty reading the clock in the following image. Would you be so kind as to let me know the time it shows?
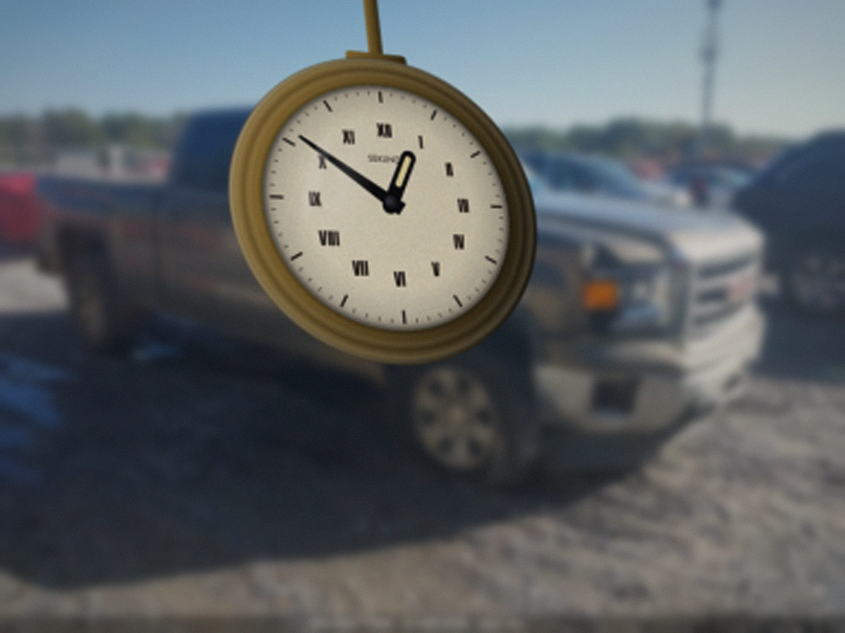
12:51
